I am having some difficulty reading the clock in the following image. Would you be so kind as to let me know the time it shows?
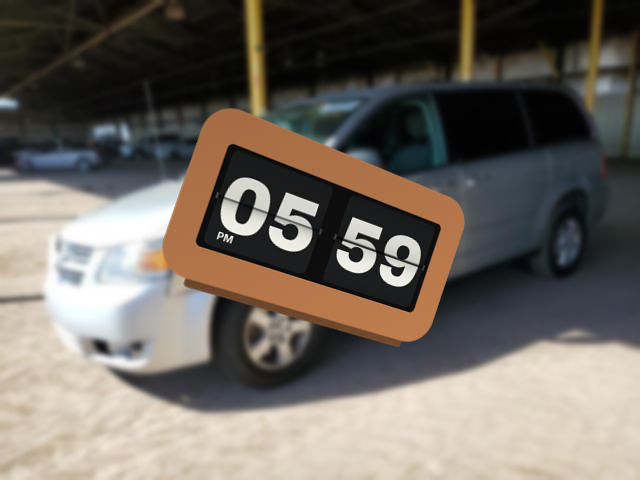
5:59
